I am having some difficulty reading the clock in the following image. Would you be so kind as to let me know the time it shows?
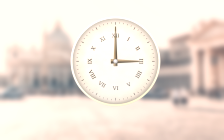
3:00
